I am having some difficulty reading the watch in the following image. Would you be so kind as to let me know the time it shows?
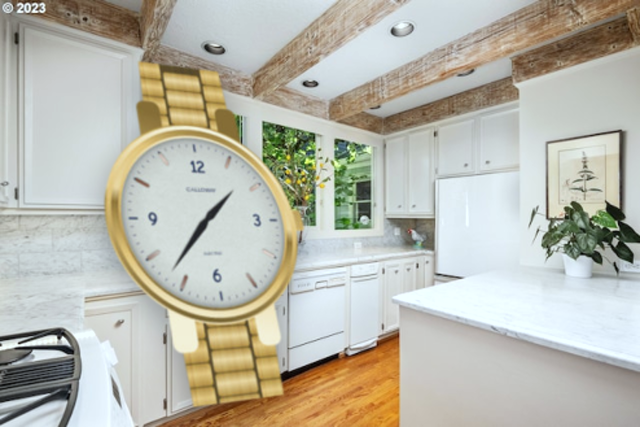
1:37
